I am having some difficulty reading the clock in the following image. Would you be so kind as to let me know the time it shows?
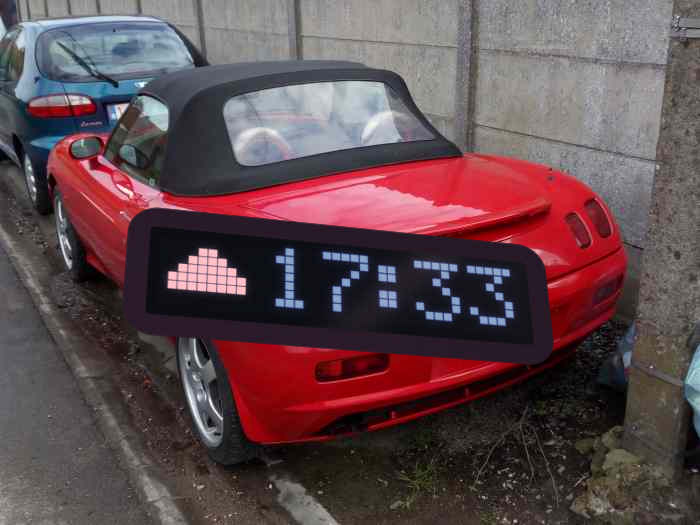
17:33
